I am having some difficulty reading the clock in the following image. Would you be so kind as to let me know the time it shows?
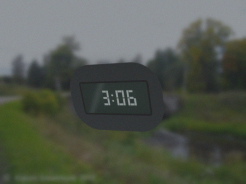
3:06
